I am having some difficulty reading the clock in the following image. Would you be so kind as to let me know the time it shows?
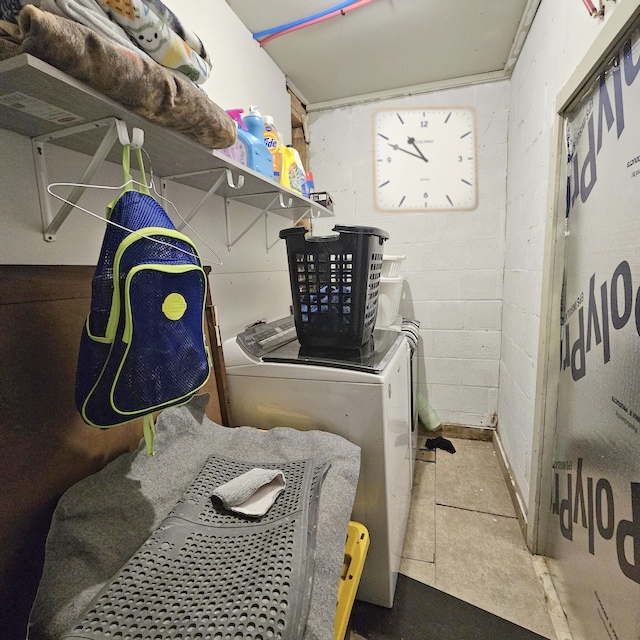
10:49
